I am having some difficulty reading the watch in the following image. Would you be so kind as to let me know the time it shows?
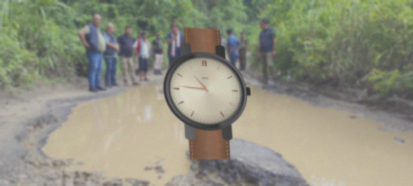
10:46
